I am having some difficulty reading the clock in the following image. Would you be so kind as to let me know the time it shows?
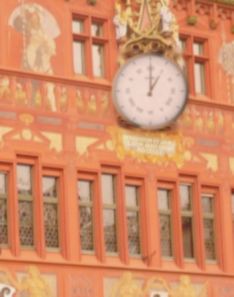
1:00
